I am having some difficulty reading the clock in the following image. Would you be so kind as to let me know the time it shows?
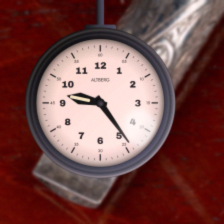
9:24
